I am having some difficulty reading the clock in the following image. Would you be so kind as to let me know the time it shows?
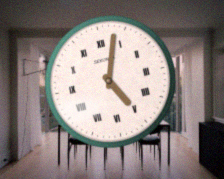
5:03
